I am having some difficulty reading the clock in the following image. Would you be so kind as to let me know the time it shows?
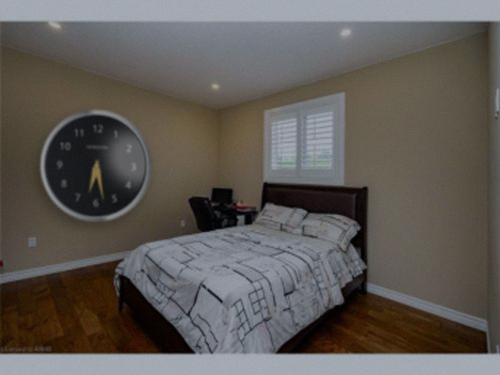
6:28
